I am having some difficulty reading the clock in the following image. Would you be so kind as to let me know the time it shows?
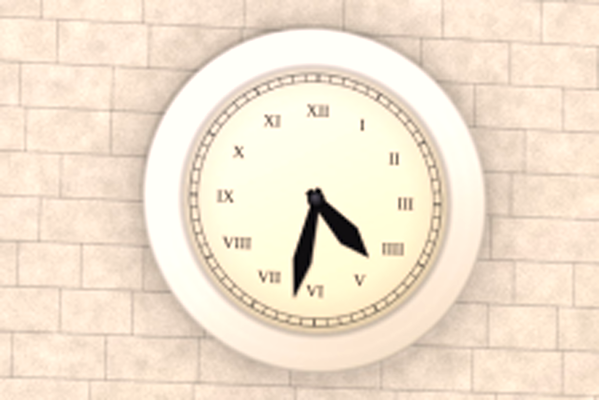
4:32
